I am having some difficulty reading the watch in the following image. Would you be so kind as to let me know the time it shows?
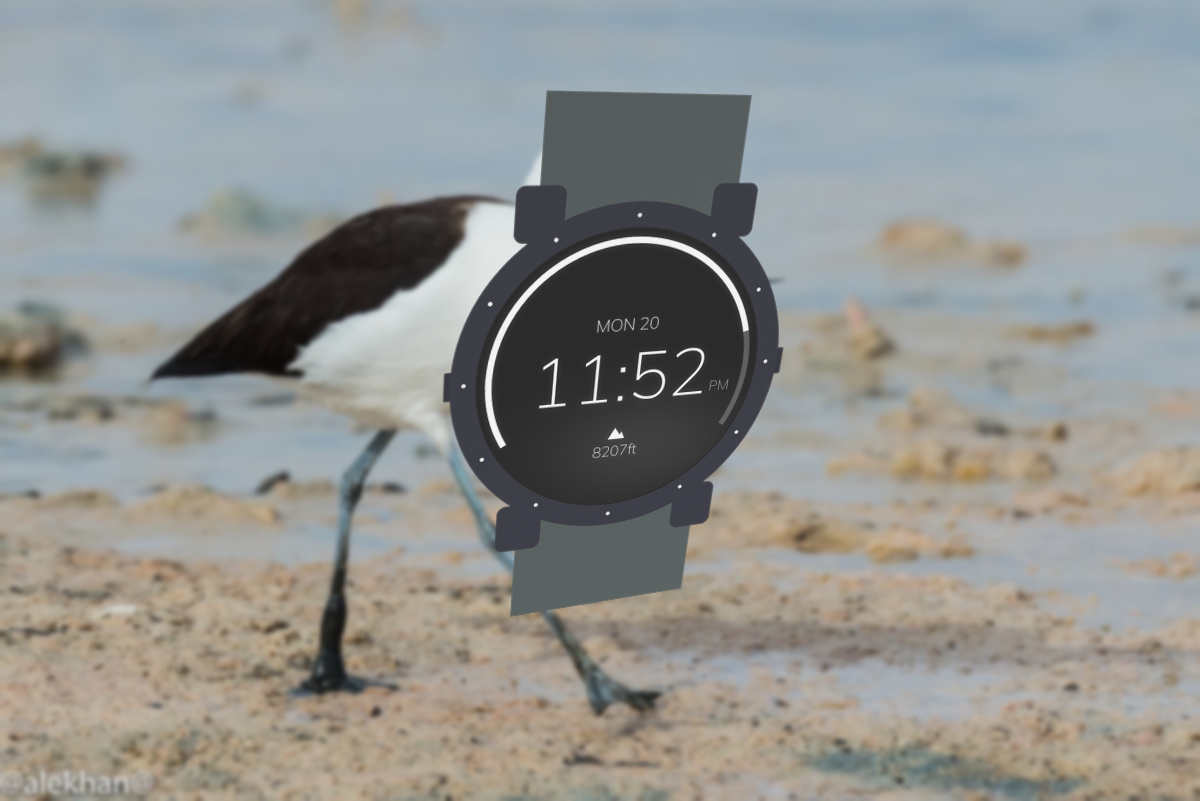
11:52
